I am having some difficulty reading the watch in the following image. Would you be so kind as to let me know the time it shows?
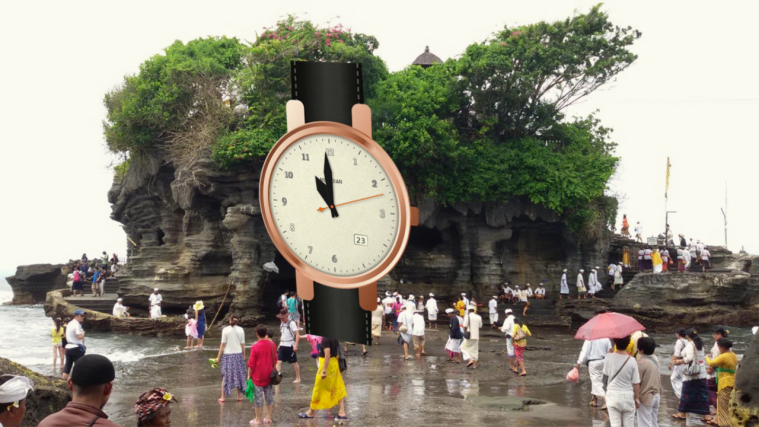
10:59:12
